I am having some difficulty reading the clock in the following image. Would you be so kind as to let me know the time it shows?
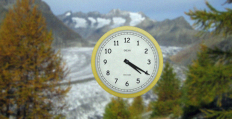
4:20
